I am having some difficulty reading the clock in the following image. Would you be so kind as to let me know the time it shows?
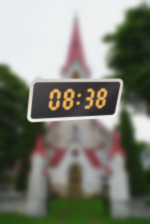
8:38
